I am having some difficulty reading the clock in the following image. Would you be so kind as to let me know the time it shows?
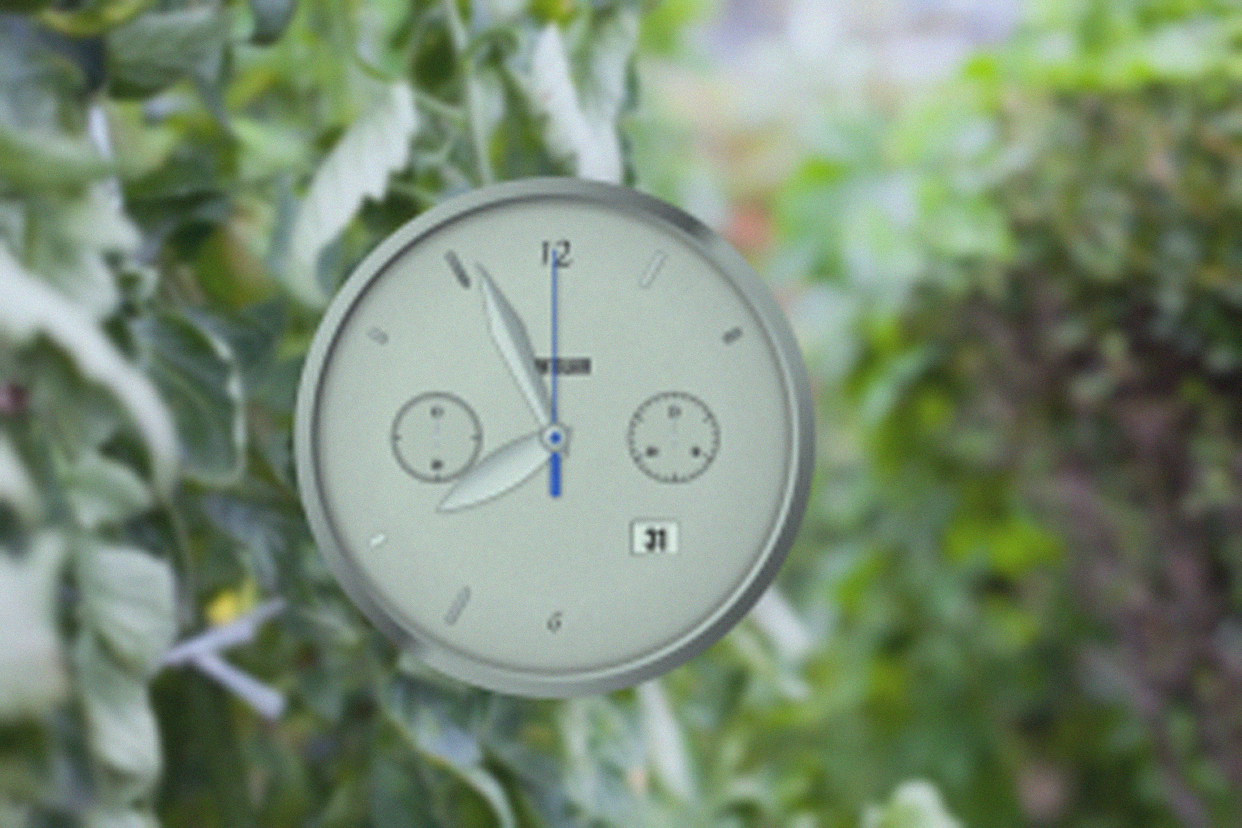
7:56
